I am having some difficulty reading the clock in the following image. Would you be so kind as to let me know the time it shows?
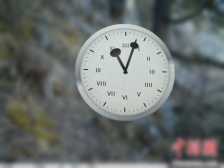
11:03
